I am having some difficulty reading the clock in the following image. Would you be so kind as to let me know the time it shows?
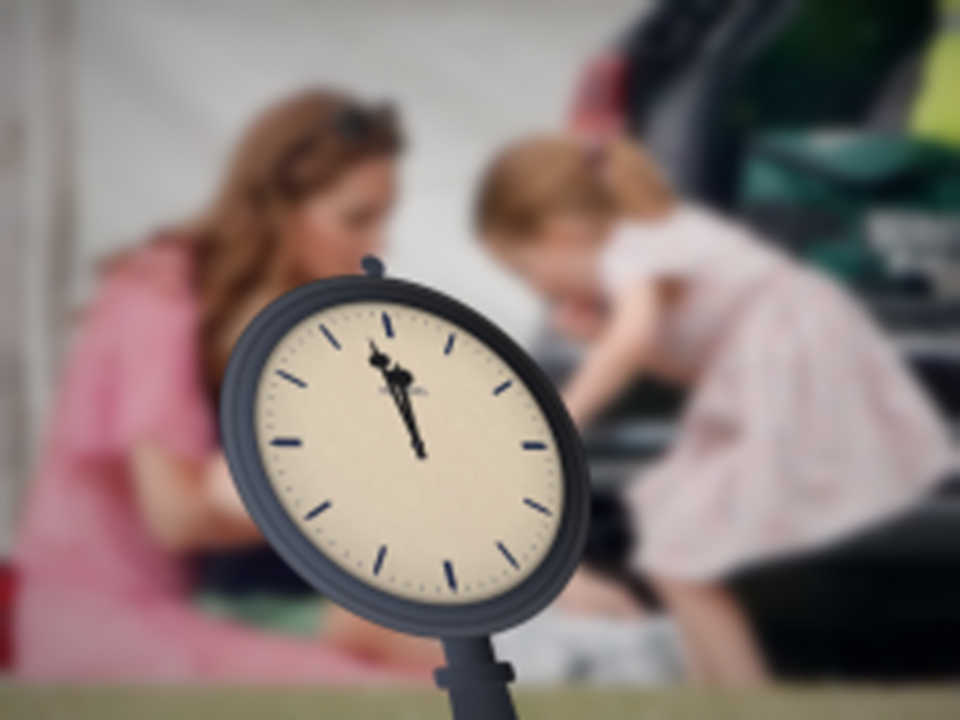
11:58
